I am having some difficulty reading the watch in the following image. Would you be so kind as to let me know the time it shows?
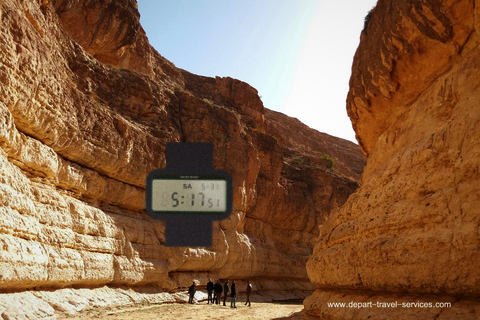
5:17:51
